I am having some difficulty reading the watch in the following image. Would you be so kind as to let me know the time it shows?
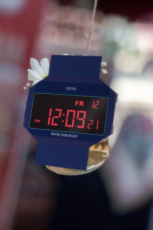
12:09
